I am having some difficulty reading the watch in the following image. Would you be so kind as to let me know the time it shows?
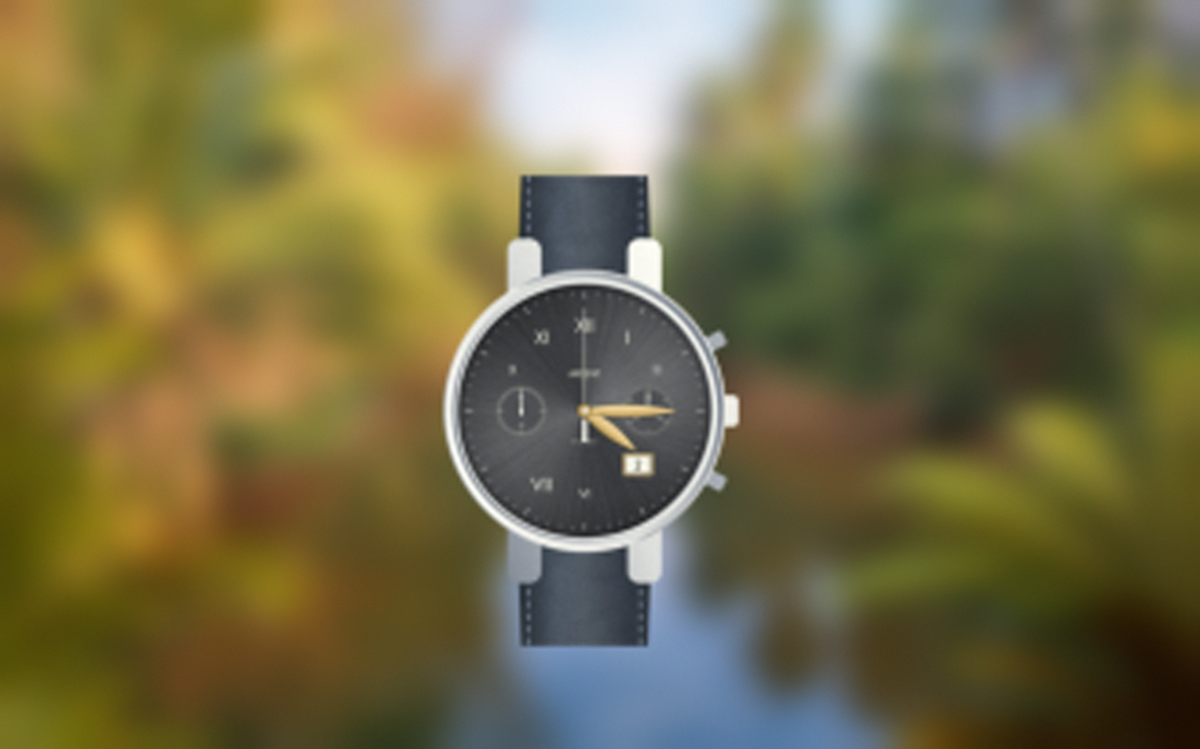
4:15
